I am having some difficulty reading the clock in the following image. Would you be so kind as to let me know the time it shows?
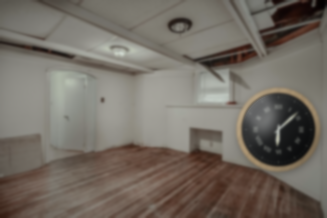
6:08
